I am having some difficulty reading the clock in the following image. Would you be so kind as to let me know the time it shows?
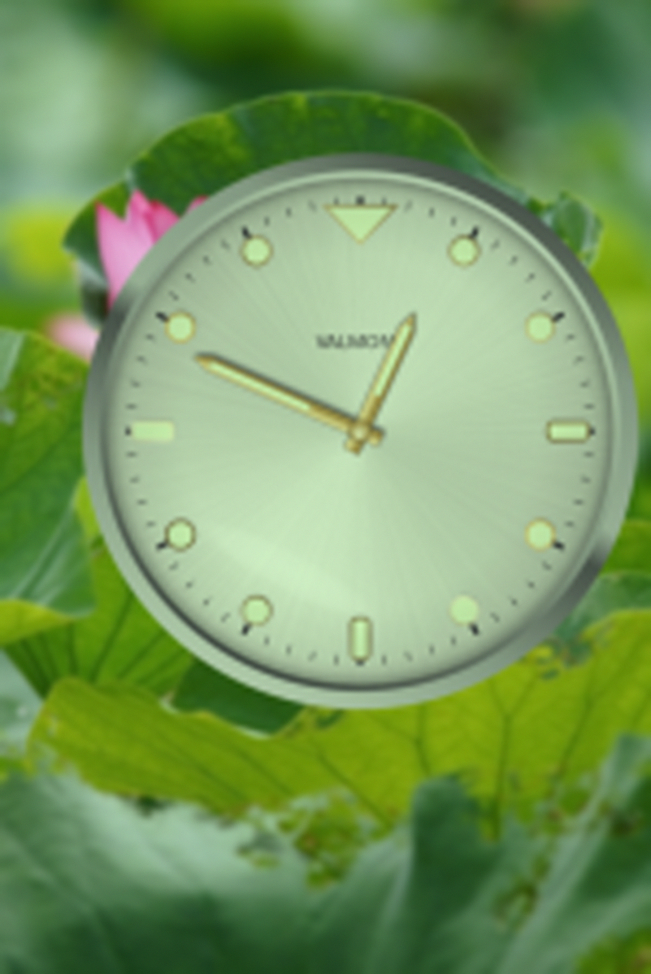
12:49
